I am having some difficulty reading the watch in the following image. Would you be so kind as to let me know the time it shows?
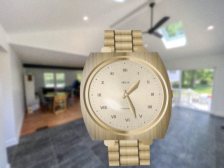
1:27
